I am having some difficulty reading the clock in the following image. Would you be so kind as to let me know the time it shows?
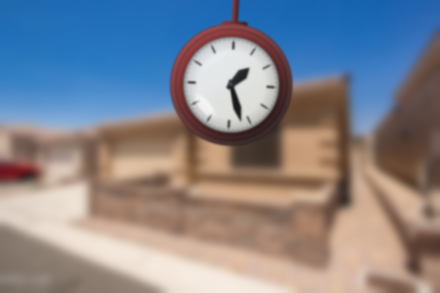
1:27
